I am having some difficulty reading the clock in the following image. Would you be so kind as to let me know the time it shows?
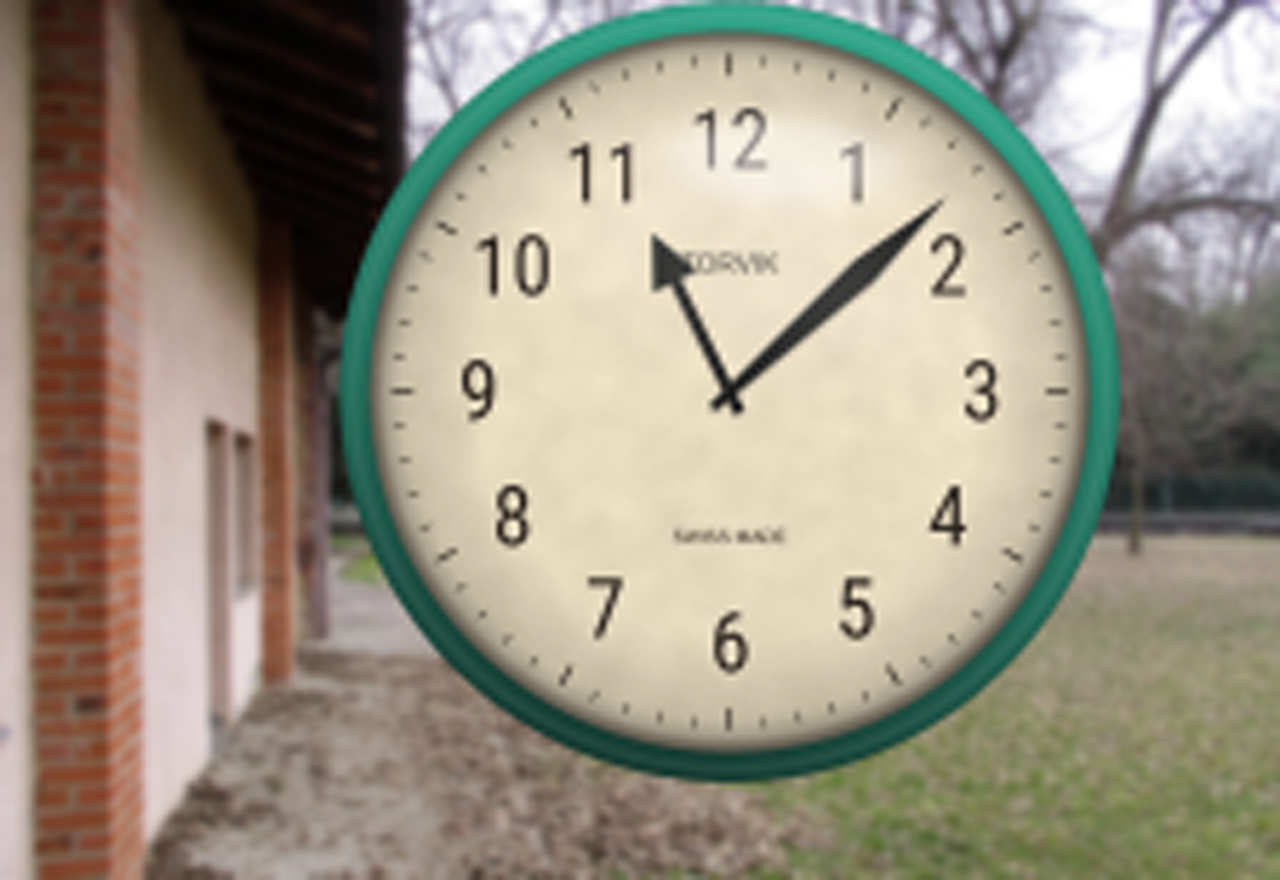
11:08
